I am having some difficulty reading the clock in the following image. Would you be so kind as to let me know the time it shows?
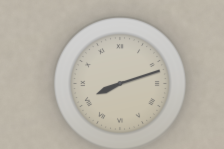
8:12
